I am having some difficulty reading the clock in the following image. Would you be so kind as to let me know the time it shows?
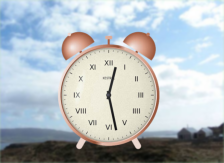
12:28
